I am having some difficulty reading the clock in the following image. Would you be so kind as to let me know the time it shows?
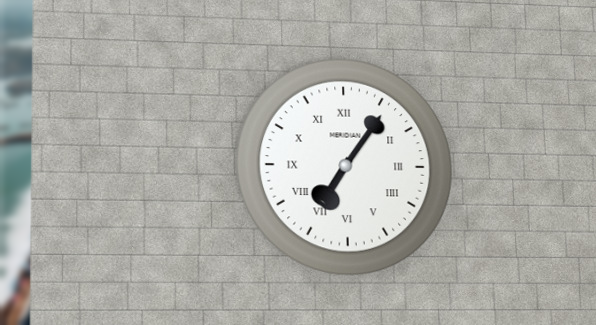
7:06
